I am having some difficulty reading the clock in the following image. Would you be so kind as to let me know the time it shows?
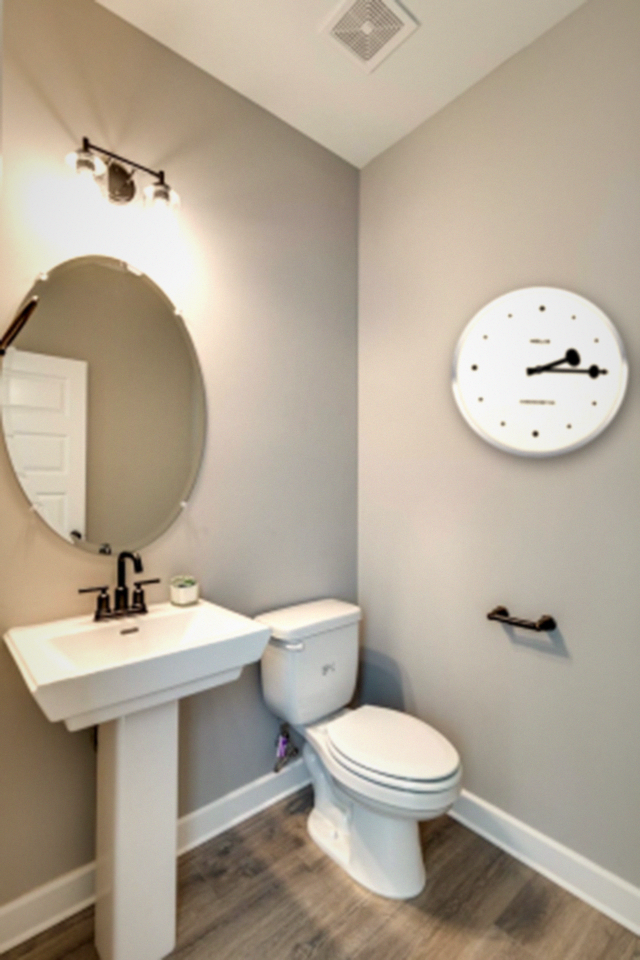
2:15
